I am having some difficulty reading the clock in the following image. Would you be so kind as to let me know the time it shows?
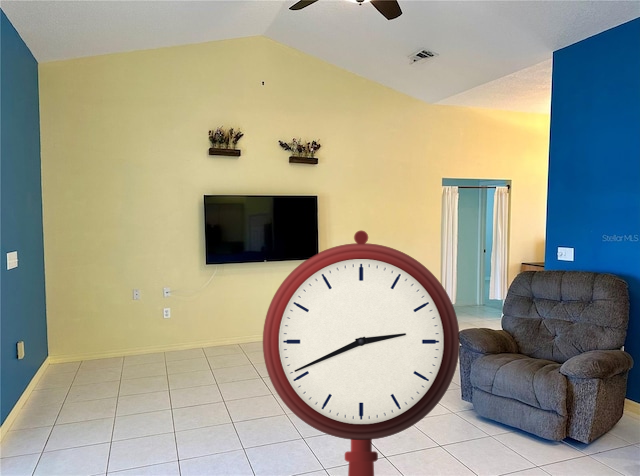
2:41
